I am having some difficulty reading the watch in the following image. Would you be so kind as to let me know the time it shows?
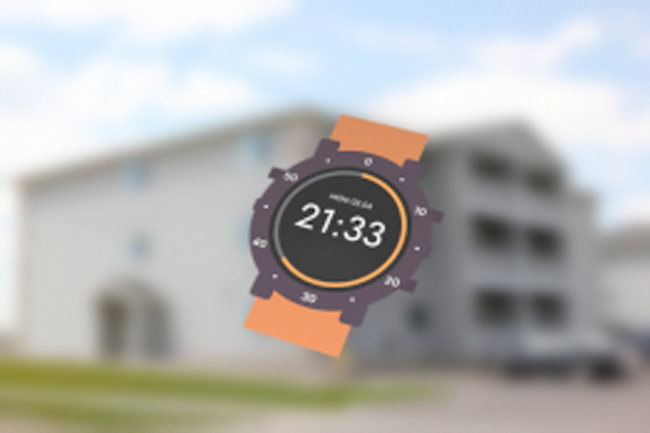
21:33
